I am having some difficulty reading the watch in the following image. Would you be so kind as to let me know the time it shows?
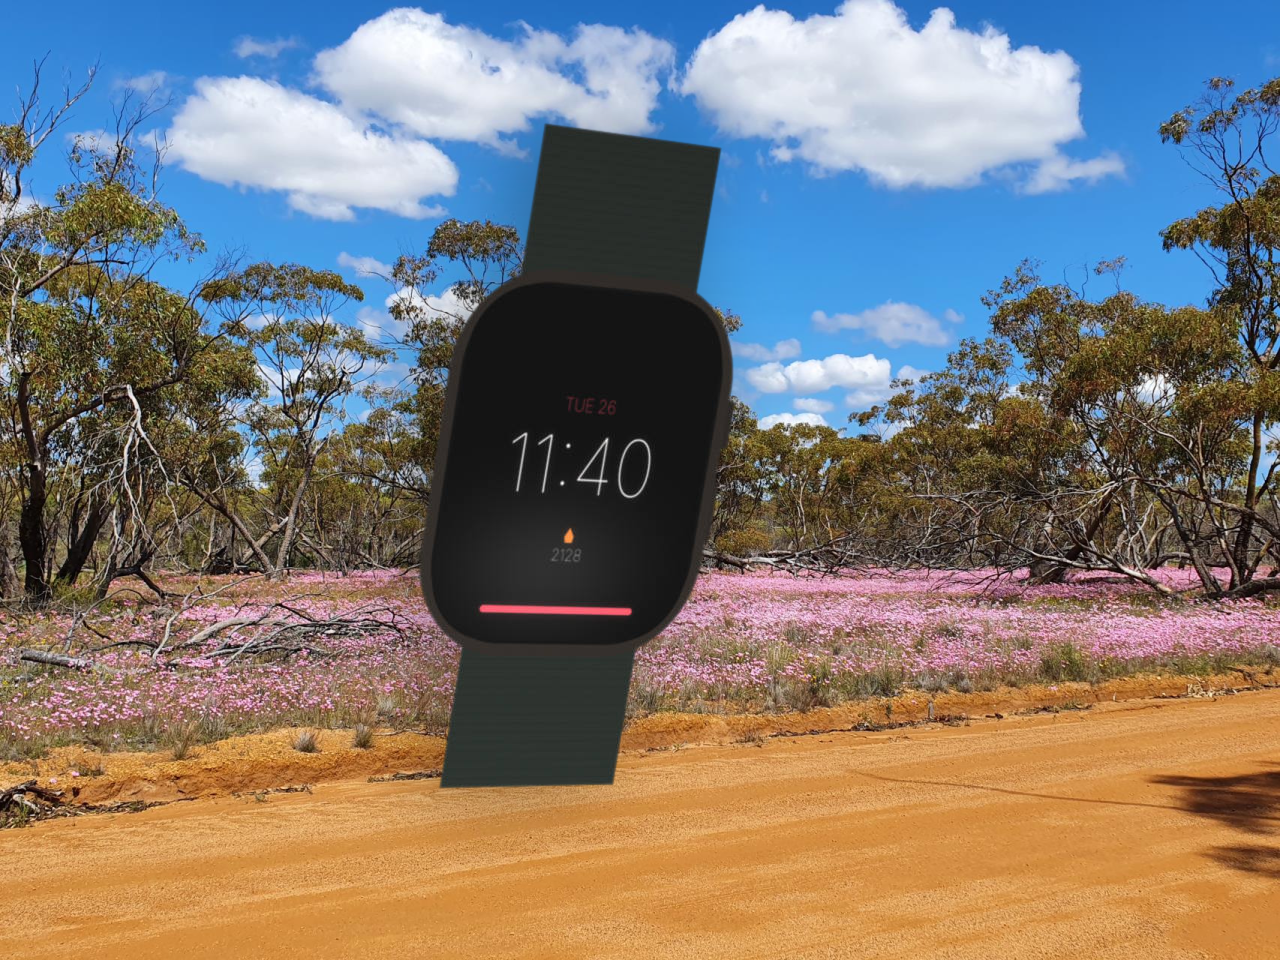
11:40
